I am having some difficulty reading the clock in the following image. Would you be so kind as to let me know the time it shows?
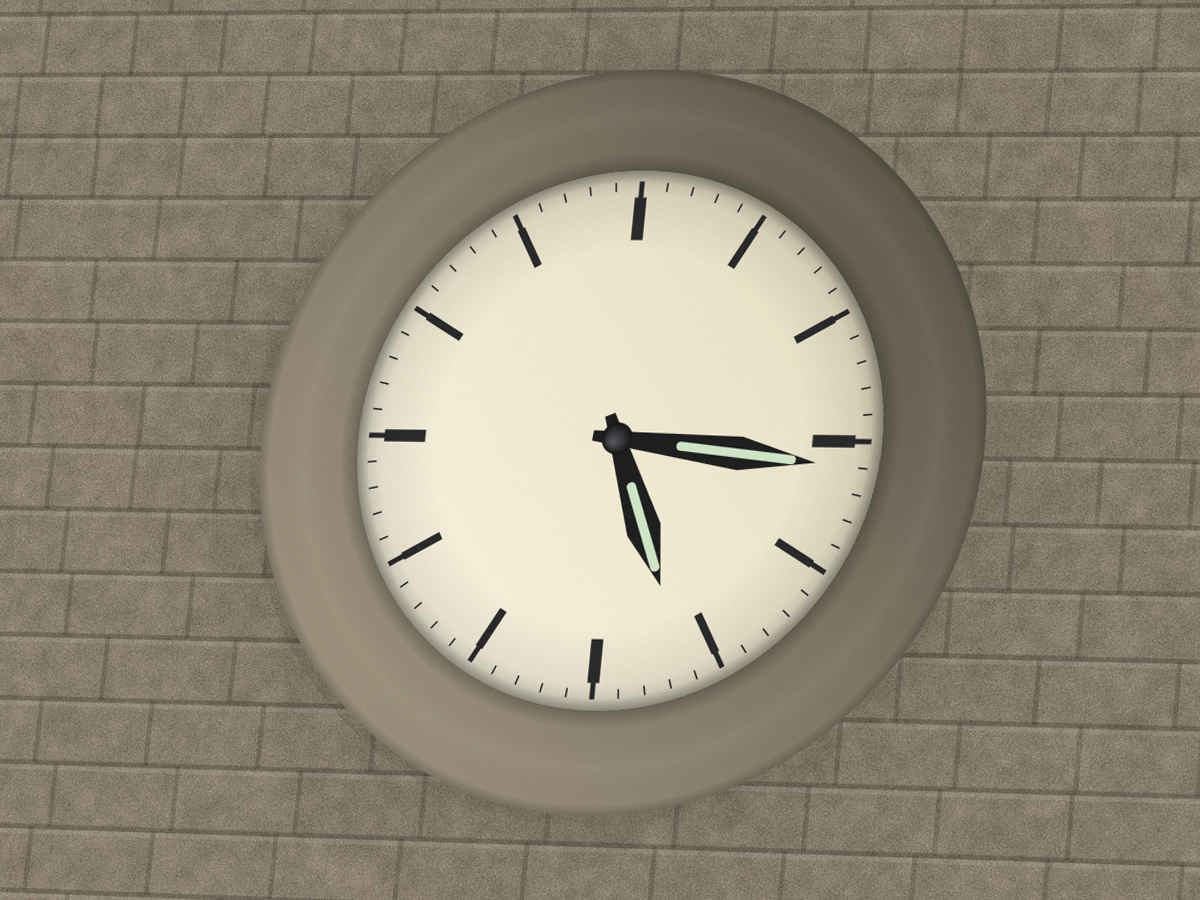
5:16
